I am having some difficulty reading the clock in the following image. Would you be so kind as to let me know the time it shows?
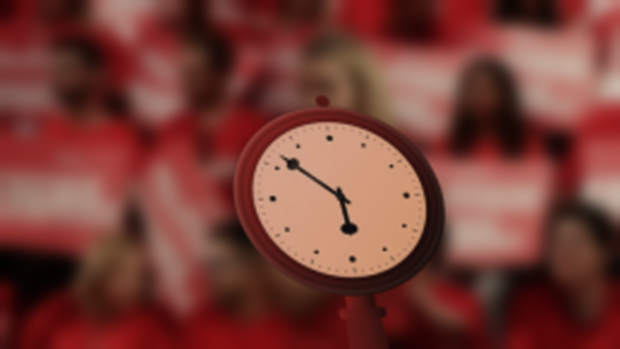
5:52
